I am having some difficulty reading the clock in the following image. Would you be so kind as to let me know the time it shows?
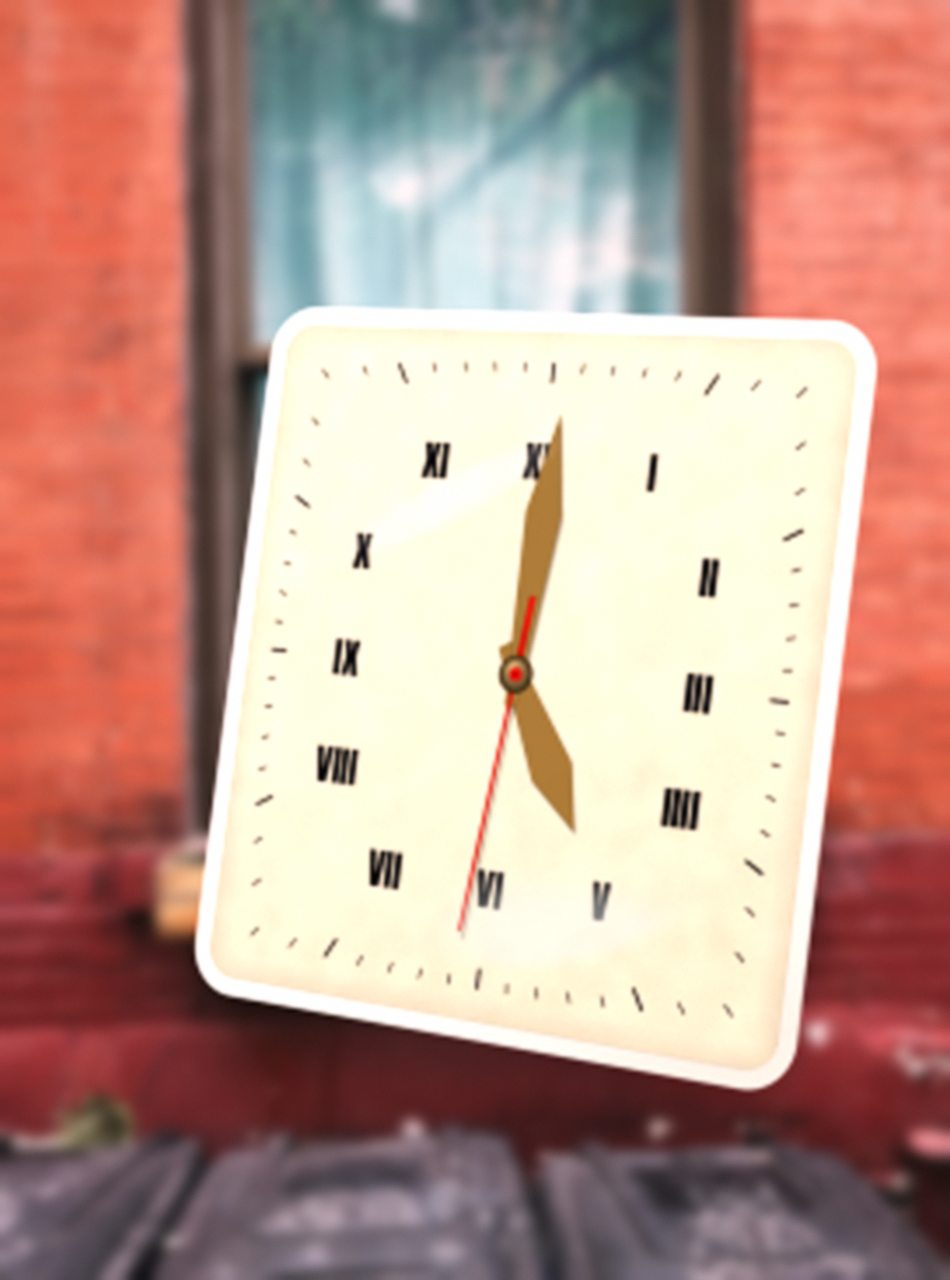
5:00:31
